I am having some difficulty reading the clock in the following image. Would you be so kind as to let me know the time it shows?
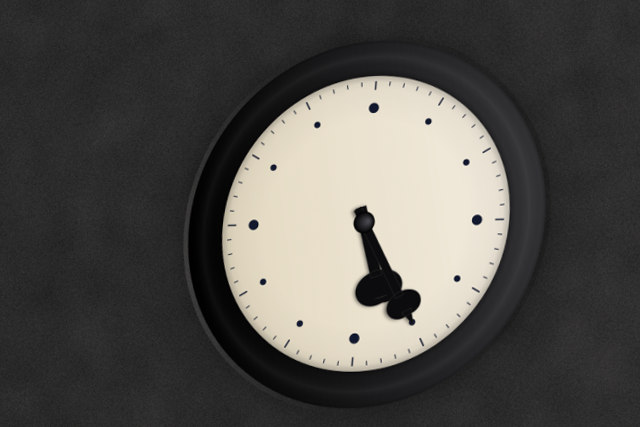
5:25
